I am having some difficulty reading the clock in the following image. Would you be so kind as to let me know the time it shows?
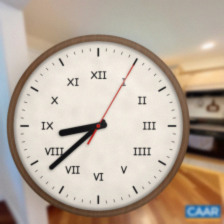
8:38:05
